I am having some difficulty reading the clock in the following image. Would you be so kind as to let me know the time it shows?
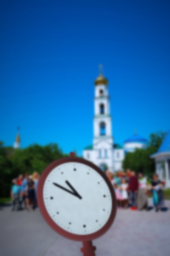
10:50
